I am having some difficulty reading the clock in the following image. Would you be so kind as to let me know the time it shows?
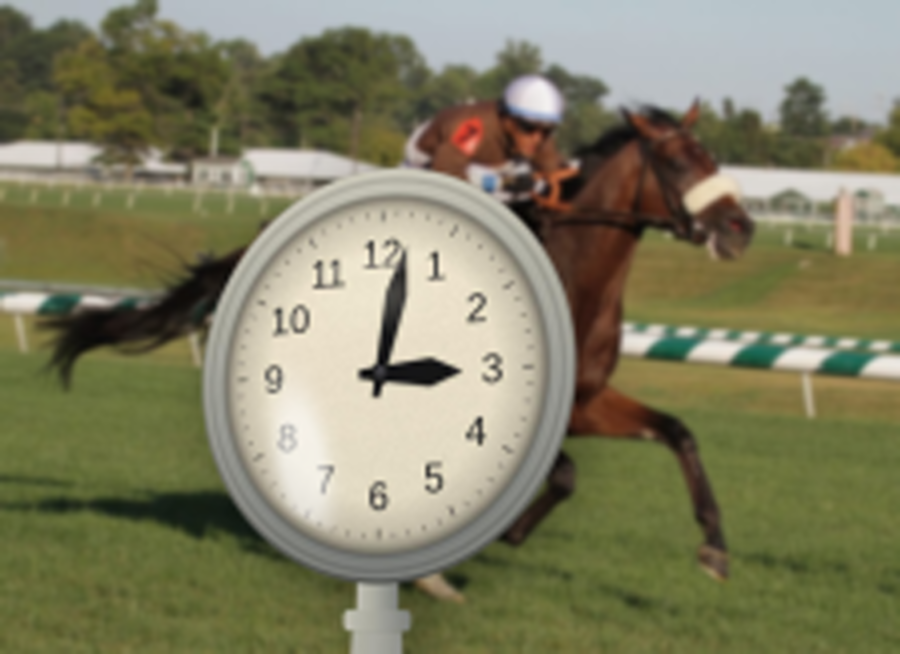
3:02
